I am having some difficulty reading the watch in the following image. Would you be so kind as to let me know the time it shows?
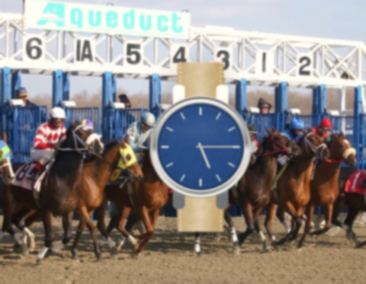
5:15
